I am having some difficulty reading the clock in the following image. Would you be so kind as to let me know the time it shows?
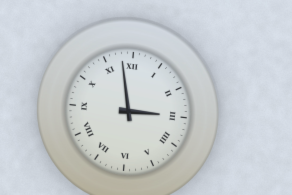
2:58
